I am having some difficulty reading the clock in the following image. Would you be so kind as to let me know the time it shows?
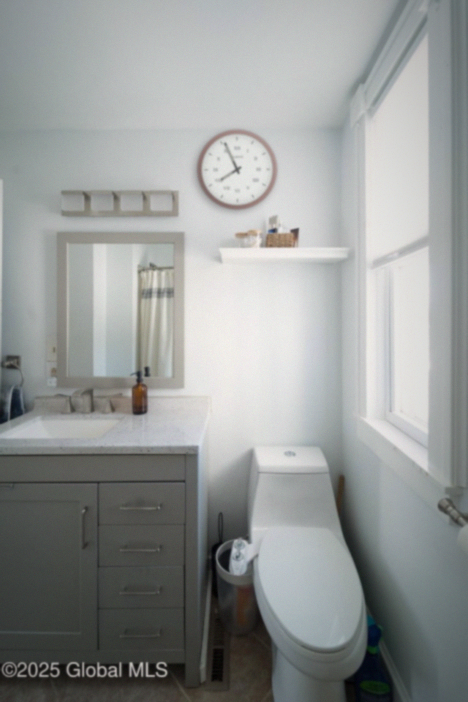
7:56
